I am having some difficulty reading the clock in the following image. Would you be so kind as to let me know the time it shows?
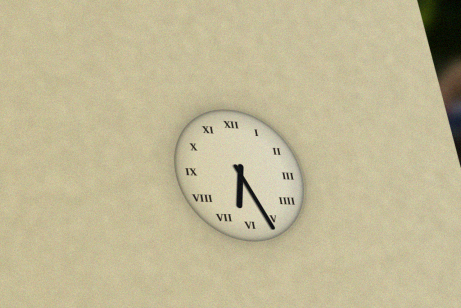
6:26
